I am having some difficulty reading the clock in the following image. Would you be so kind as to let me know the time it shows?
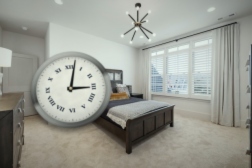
3:02
